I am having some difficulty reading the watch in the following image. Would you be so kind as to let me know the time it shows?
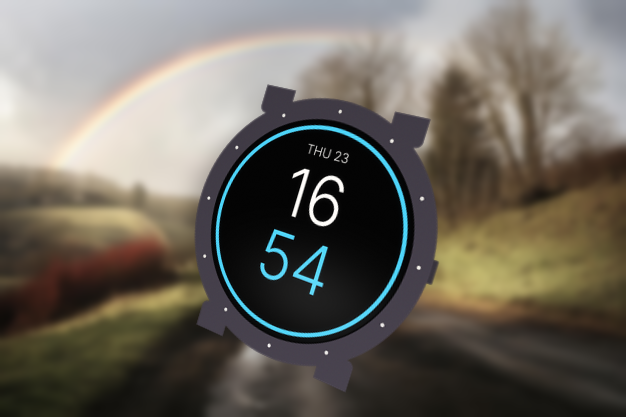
16:54
